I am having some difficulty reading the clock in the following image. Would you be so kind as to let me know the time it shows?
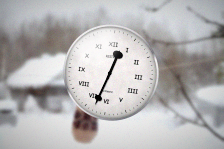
12:33
